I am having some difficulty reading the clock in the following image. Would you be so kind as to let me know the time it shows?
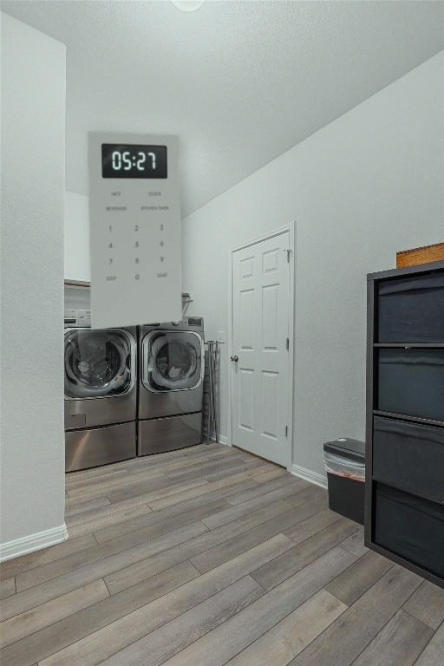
5:27
